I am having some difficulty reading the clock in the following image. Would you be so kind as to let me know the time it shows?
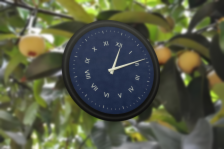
12:09
